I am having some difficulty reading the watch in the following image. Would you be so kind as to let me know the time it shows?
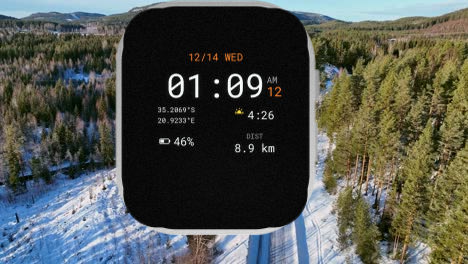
1:09:12
